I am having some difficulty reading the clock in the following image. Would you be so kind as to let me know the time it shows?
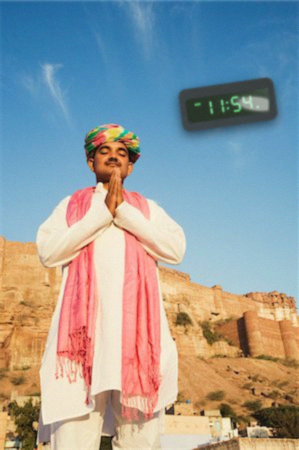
11:54
